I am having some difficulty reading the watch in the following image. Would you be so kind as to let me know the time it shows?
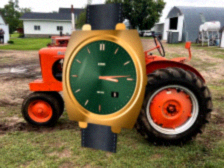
3:14
